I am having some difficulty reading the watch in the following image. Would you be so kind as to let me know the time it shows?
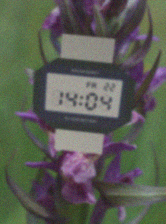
14:04
